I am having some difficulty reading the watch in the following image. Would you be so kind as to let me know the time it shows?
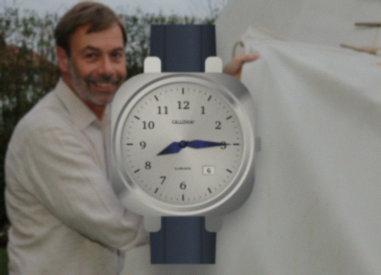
8:15
